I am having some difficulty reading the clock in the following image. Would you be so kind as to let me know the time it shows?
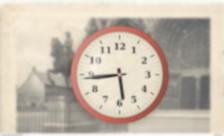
5:44
